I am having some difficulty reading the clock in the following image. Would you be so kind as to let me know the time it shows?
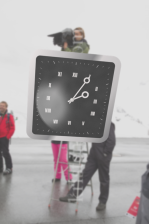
2:05
